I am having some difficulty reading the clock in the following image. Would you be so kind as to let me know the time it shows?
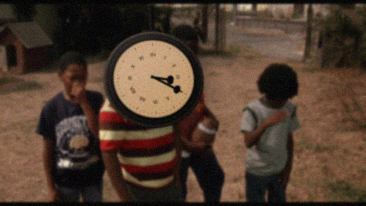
3:20
